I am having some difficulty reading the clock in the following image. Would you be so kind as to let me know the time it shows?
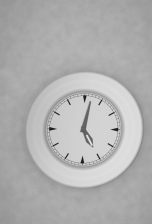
5:02
